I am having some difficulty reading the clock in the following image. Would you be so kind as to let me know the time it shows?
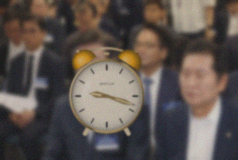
9:18
